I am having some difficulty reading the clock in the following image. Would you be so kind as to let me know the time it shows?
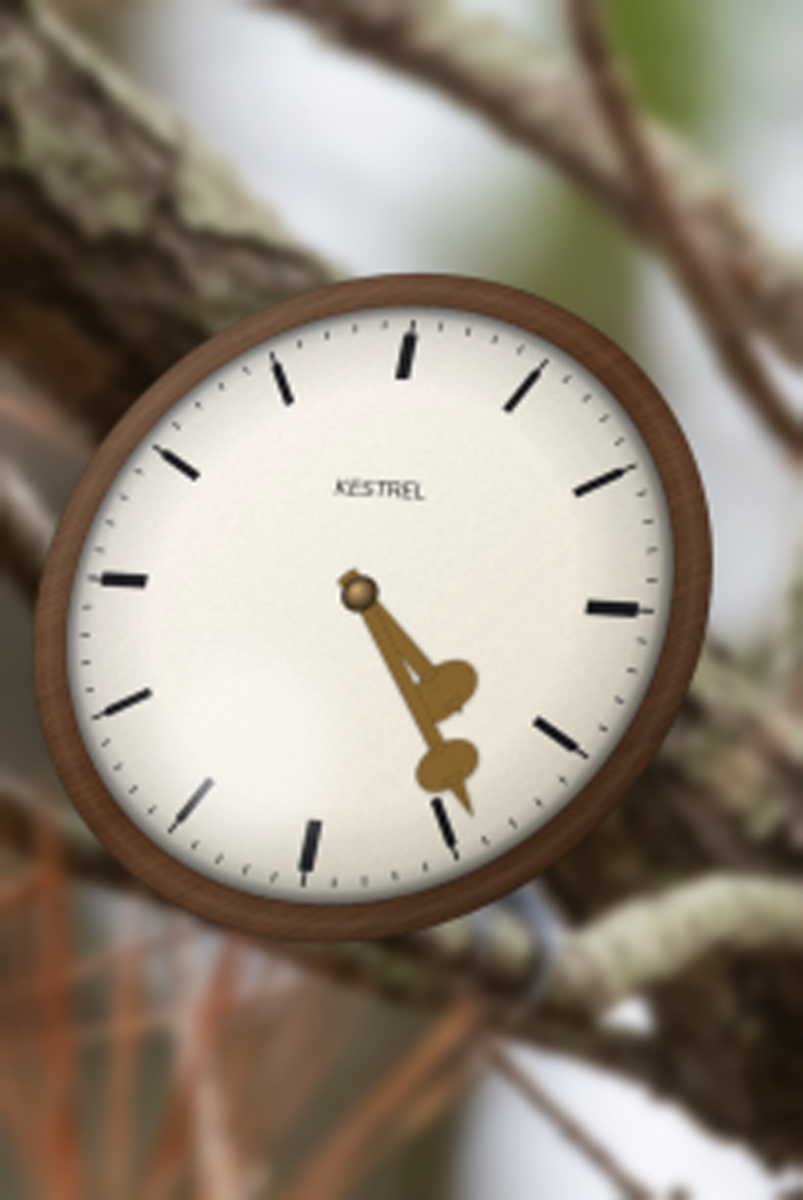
4:24
